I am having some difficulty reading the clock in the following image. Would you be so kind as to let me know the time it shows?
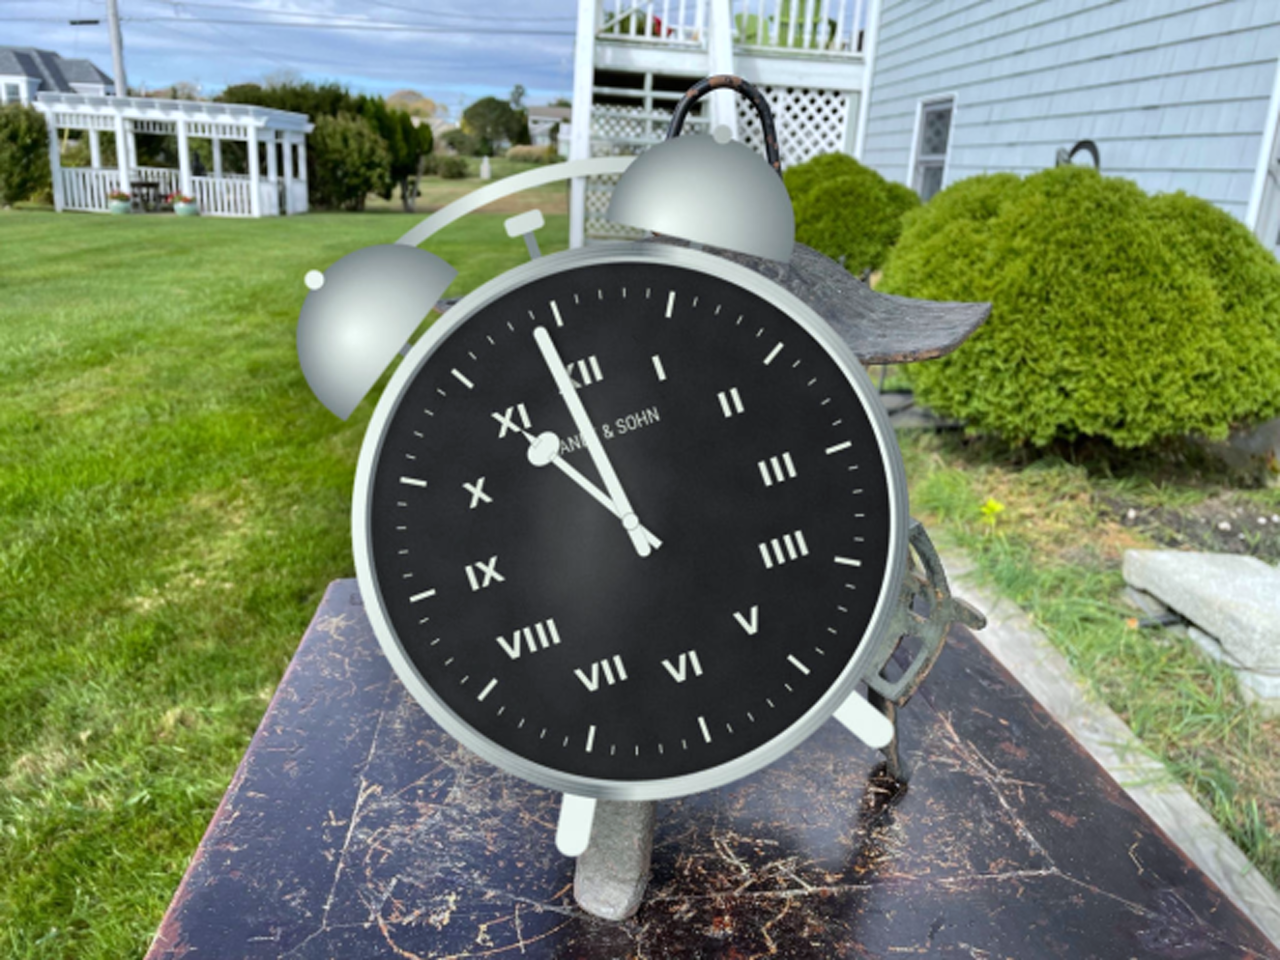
10:59
